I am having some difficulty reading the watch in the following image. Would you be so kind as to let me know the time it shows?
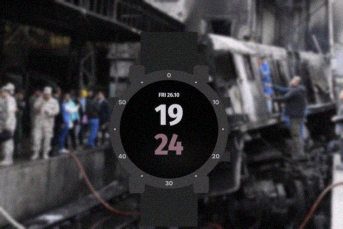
19:24
